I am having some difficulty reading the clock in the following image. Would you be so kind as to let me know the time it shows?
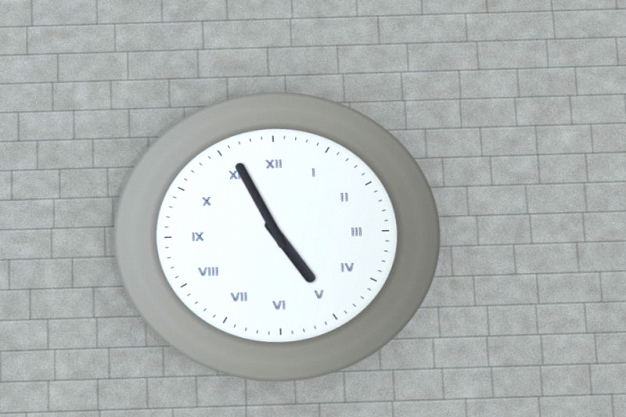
4:56
